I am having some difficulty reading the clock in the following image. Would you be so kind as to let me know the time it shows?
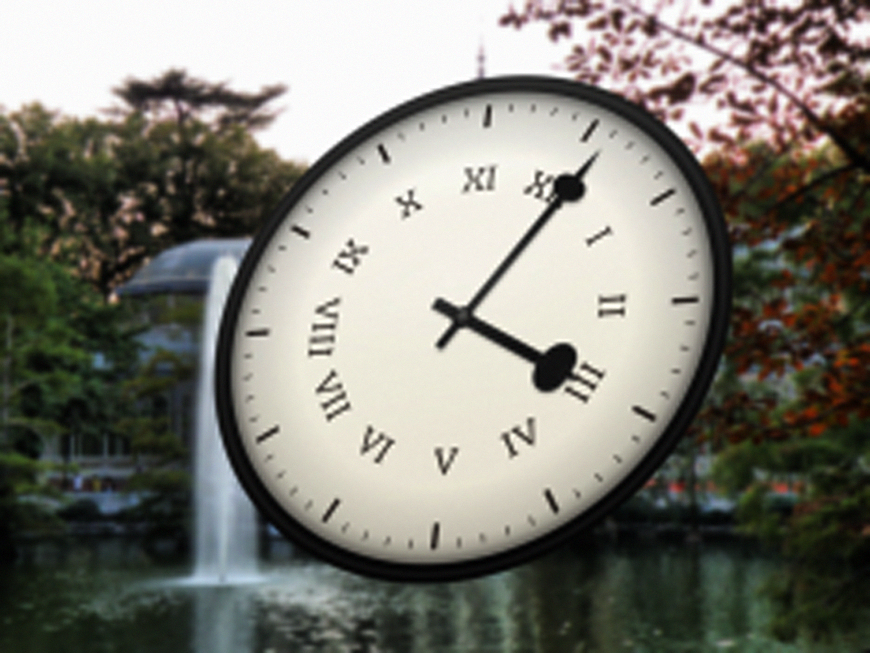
3:01
